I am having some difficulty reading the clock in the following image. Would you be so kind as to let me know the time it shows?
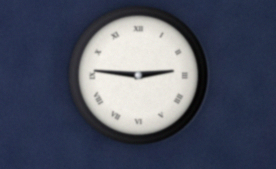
2:46
